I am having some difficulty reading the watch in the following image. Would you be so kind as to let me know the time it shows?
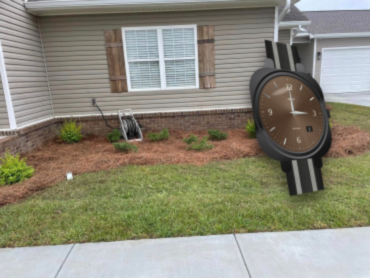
3:00
